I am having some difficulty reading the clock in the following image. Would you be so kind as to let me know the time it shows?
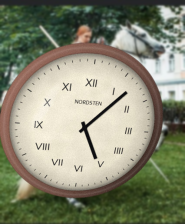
5:07
